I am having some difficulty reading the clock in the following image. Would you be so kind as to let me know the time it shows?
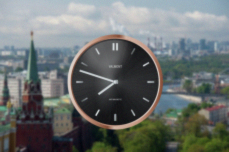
7:48
